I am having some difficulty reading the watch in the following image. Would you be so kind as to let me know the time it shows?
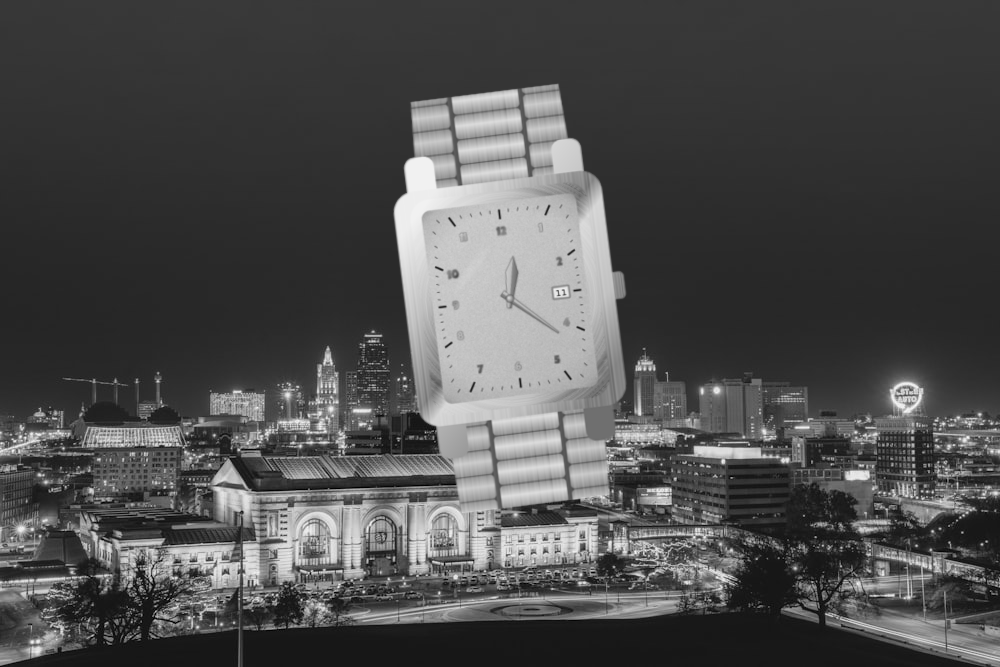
12:22
